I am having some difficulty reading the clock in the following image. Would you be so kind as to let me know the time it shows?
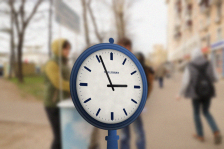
2:56
